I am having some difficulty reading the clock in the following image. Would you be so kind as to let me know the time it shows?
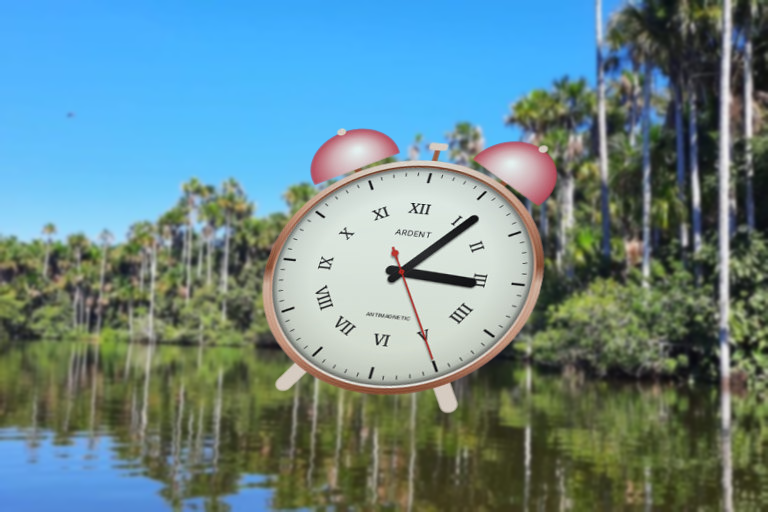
3:06:25
